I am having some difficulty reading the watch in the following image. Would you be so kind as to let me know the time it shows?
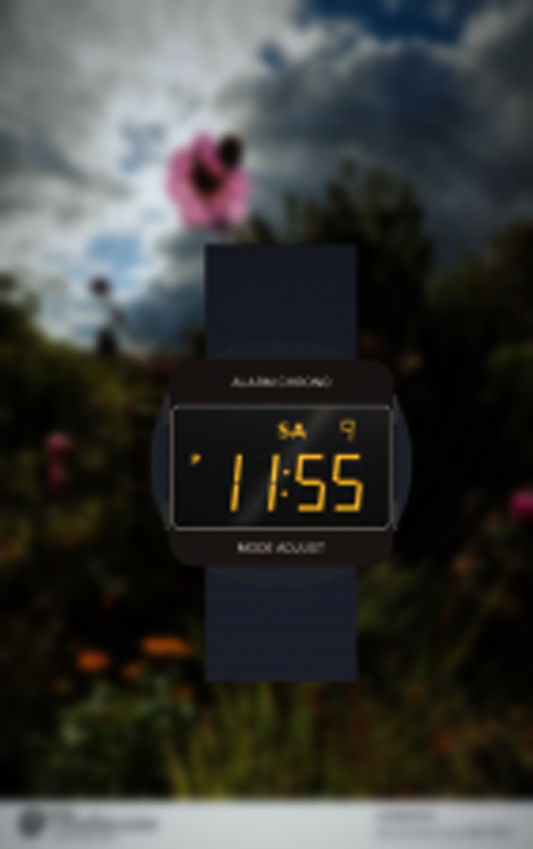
11:55
